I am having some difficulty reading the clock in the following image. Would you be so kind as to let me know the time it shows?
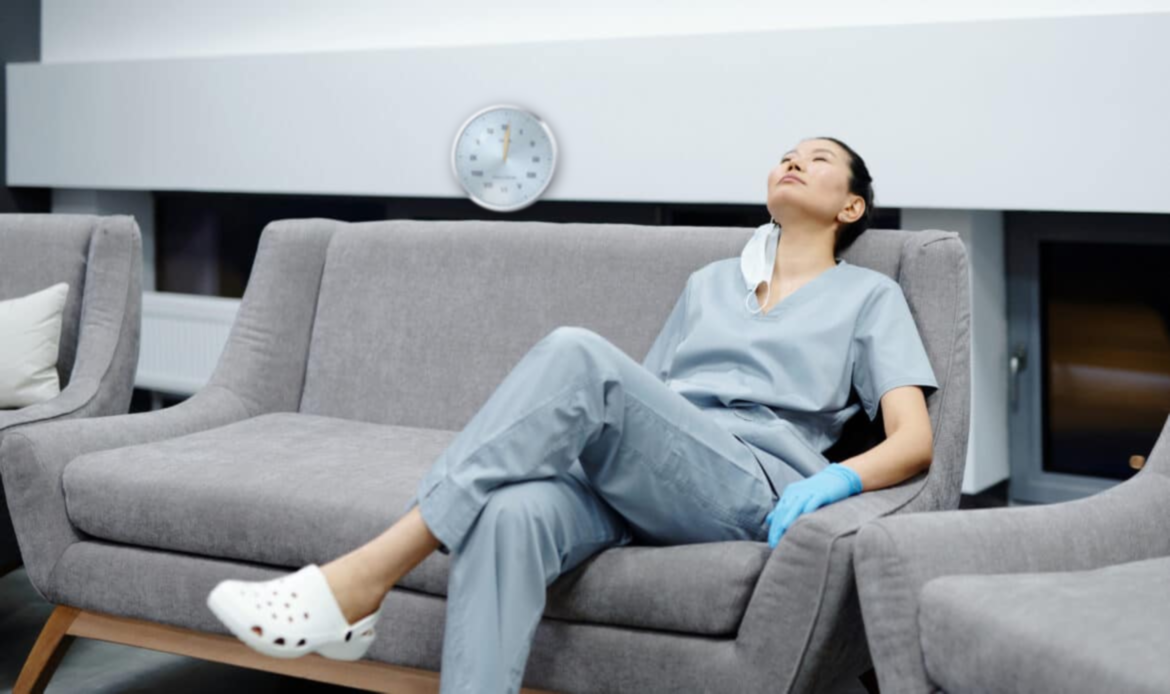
12:01
